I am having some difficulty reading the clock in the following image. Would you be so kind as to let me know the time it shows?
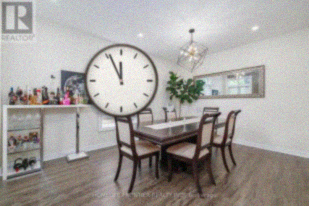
11:56
